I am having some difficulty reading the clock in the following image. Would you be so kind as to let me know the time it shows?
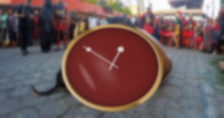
12:51
